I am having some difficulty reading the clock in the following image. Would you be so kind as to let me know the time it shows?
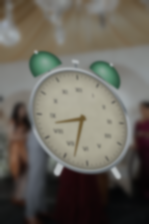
8:33
